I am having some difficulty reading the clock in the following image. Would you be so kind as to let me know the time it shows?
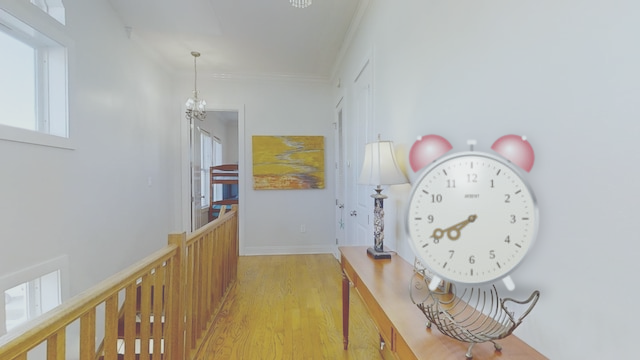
7:41
